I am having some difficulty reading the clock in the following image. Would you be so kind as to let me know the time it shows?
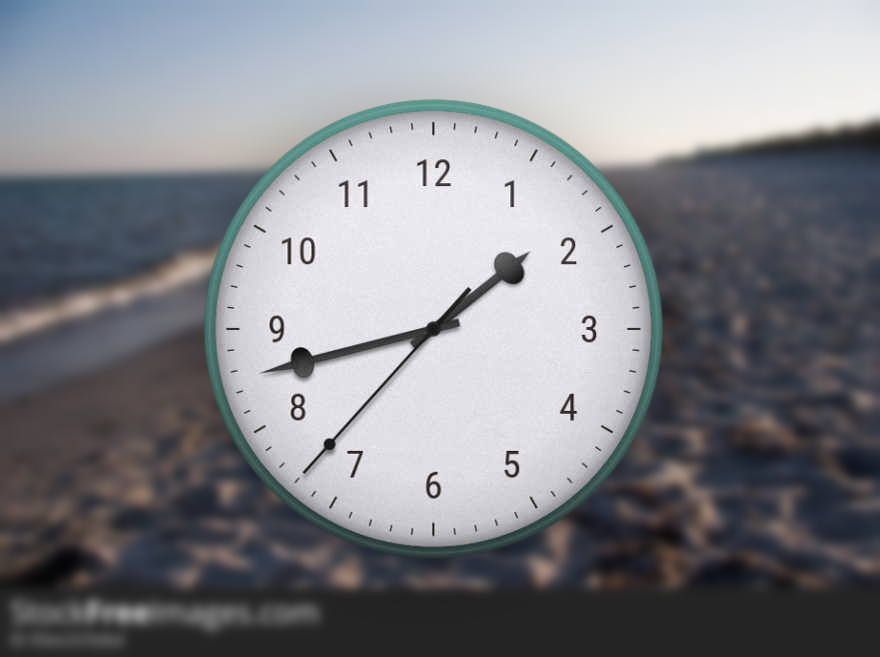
1:42:37
